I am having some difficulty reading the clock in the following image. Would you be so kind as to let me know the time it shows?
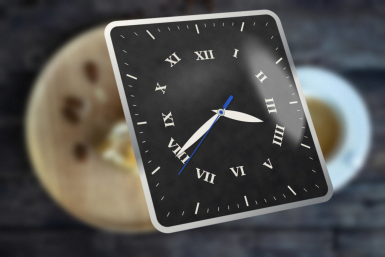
3:39:38
